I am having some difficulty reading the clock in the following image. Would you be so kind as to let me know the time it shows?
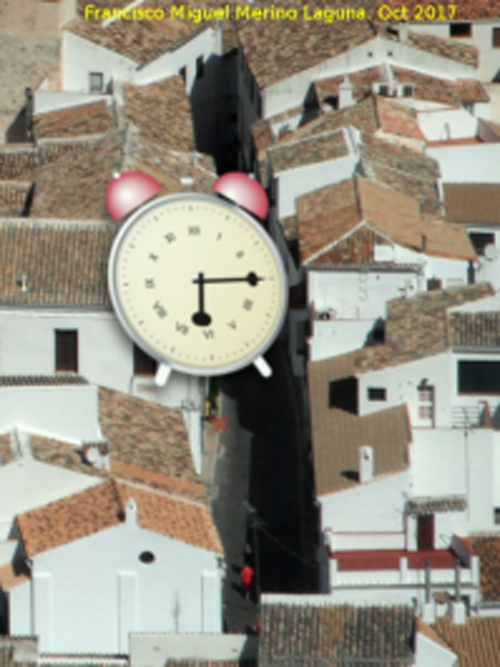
6:15
